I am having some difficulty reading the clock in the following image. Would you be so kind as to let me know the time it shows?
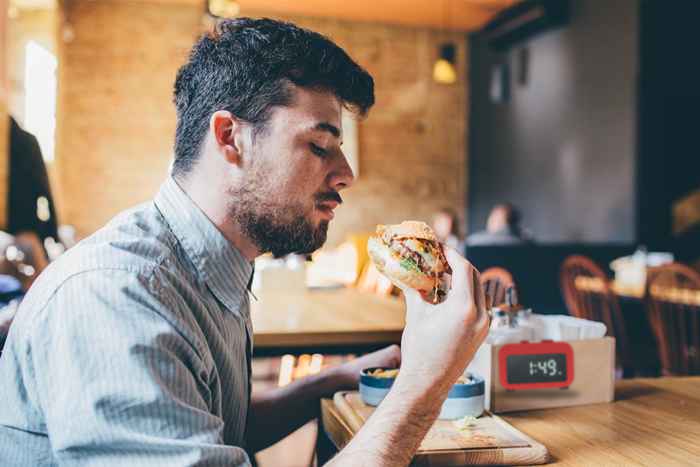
1:49
